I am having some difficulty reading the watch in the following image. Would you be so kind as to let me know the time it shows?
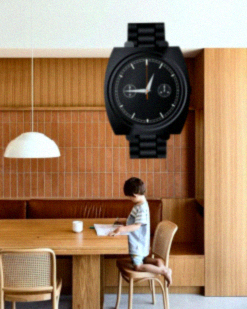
12:45
